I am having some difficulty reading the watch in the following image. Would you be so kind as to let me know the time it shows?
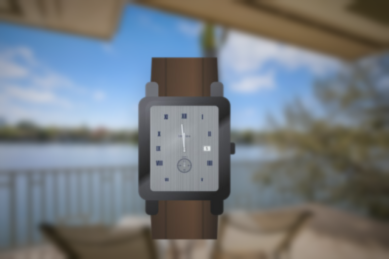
11:59
